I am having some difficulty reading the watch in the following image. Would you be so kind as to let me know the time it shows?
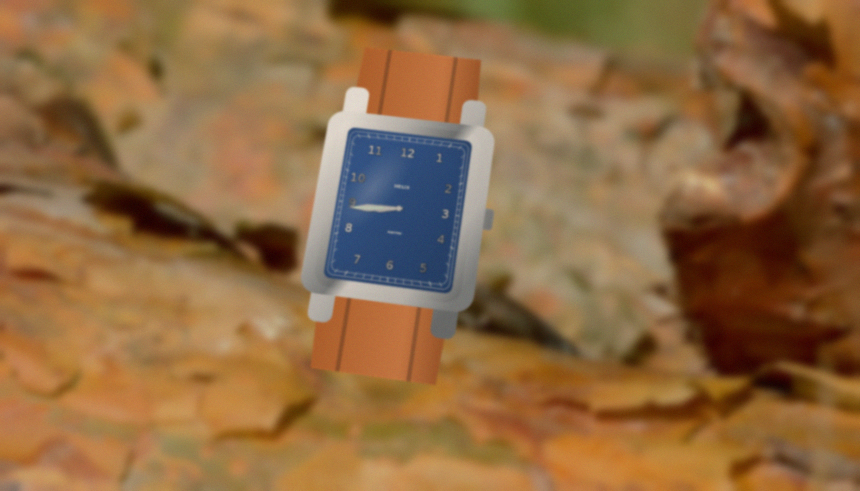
8:44
